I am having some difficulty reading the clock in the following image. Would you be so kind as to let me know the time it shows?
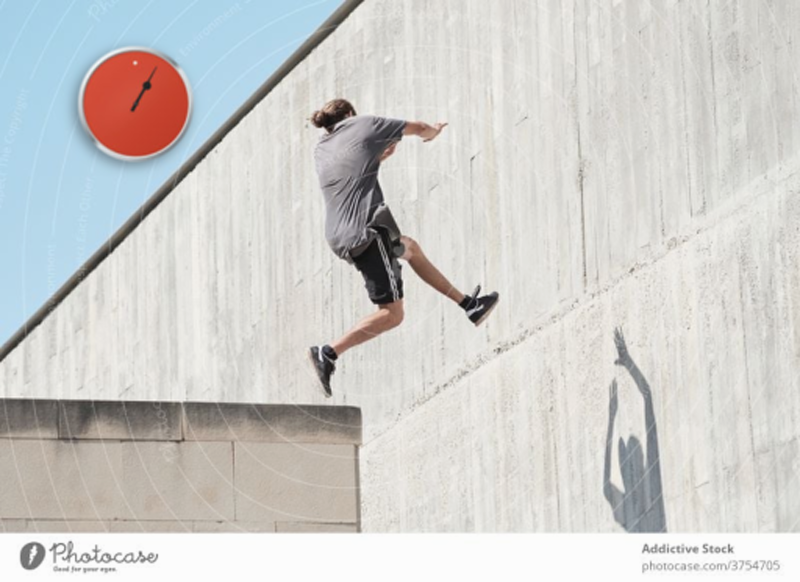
1:05
